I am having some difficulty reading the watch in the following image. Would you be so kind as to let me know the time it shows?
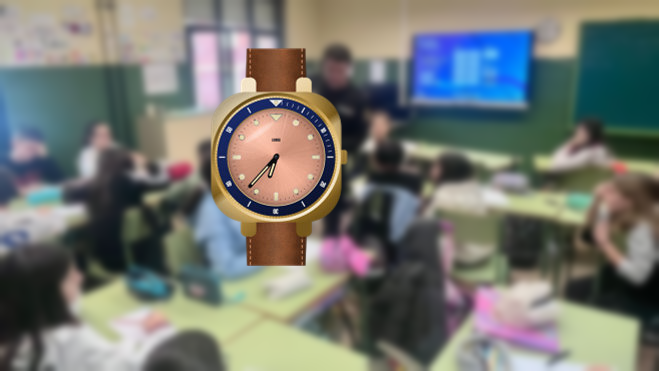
6:37
